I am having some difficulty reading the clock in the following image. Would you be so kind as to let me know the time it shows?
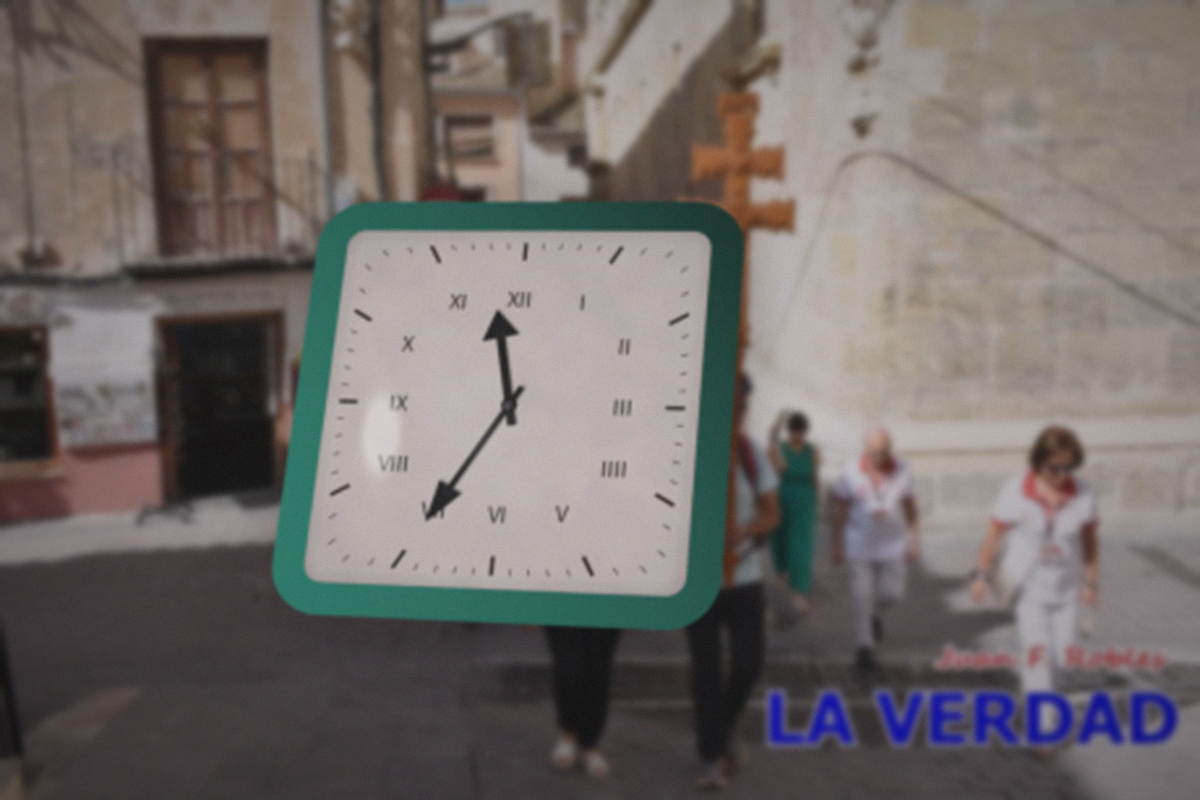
11:35
